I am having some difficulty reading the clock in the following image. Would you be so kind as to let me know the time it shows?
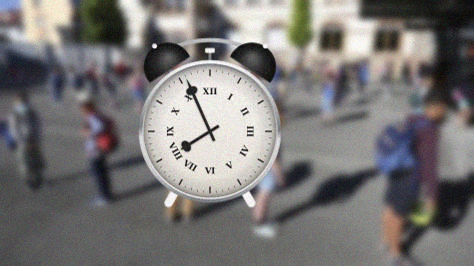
7:56
